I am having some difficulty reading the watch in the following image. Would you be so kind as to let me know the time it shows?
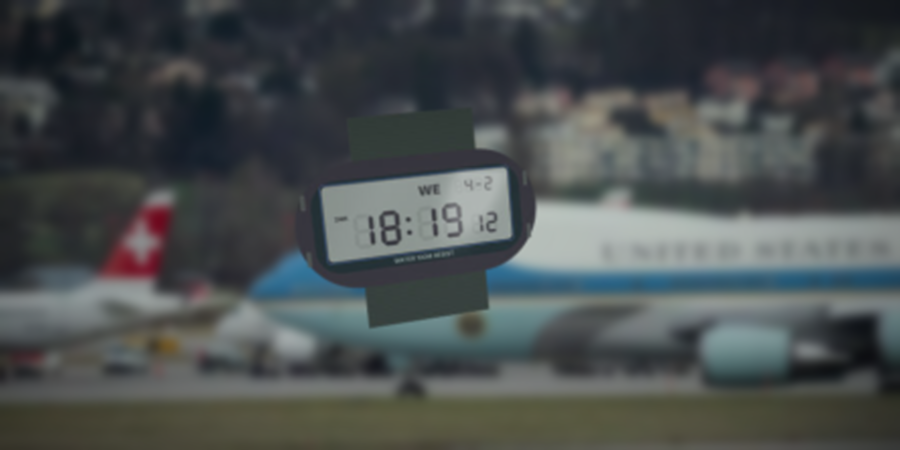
18:19:12
